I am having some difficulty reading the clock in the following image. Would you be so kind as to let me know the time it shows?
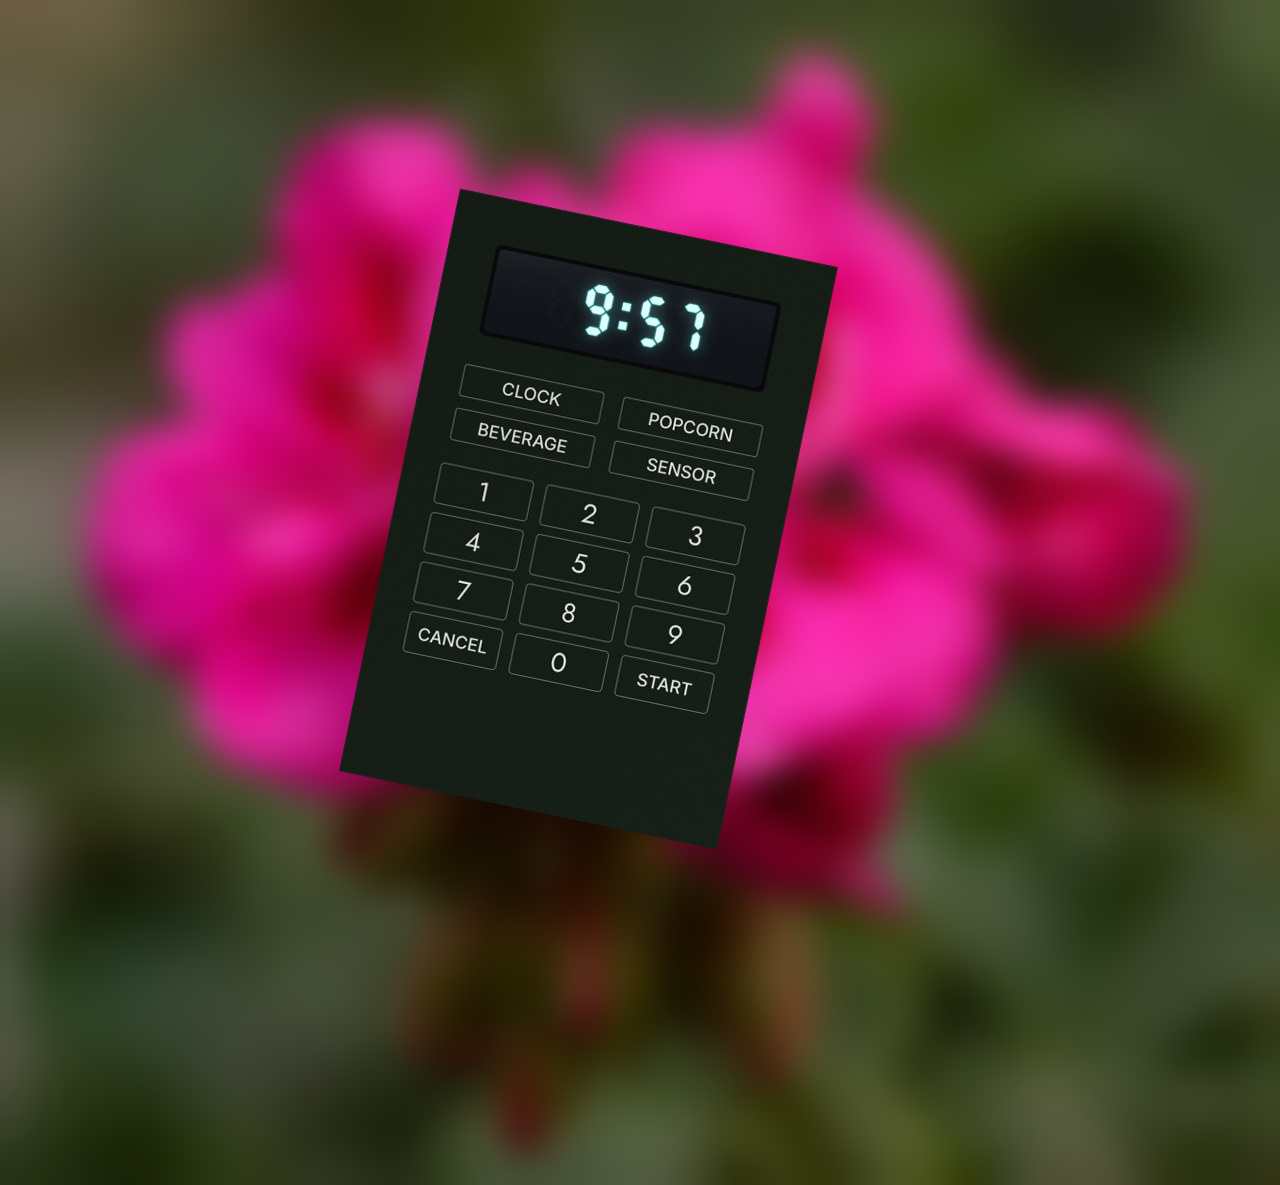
9:57
